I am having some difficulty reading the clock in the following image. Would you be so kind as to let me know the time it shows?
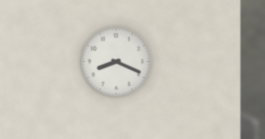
8:19
